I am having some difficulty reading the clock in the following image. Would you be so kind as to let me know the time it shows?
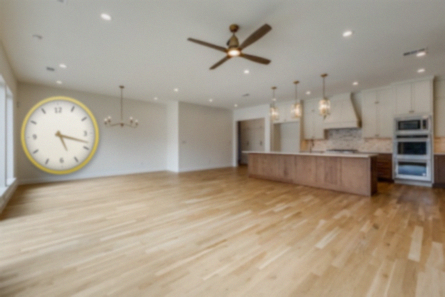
5:18
